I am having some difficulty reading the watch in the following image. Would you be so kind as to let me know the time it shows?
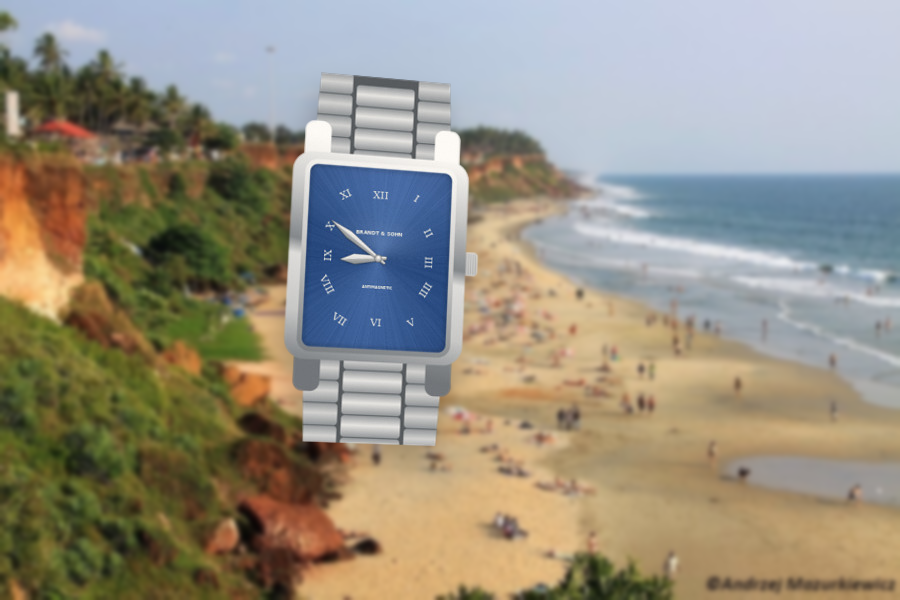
8:51
